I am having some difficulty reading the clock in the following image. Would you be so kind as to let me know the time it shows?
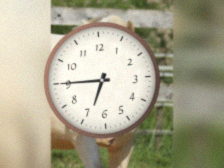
6:45
